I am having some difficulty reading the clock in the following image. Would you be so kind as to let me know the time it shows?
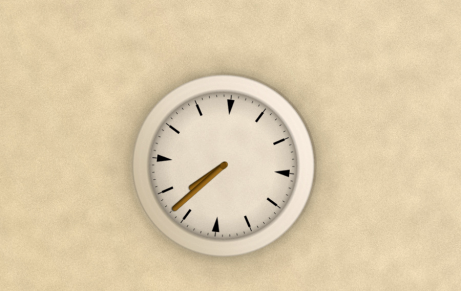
7:37
